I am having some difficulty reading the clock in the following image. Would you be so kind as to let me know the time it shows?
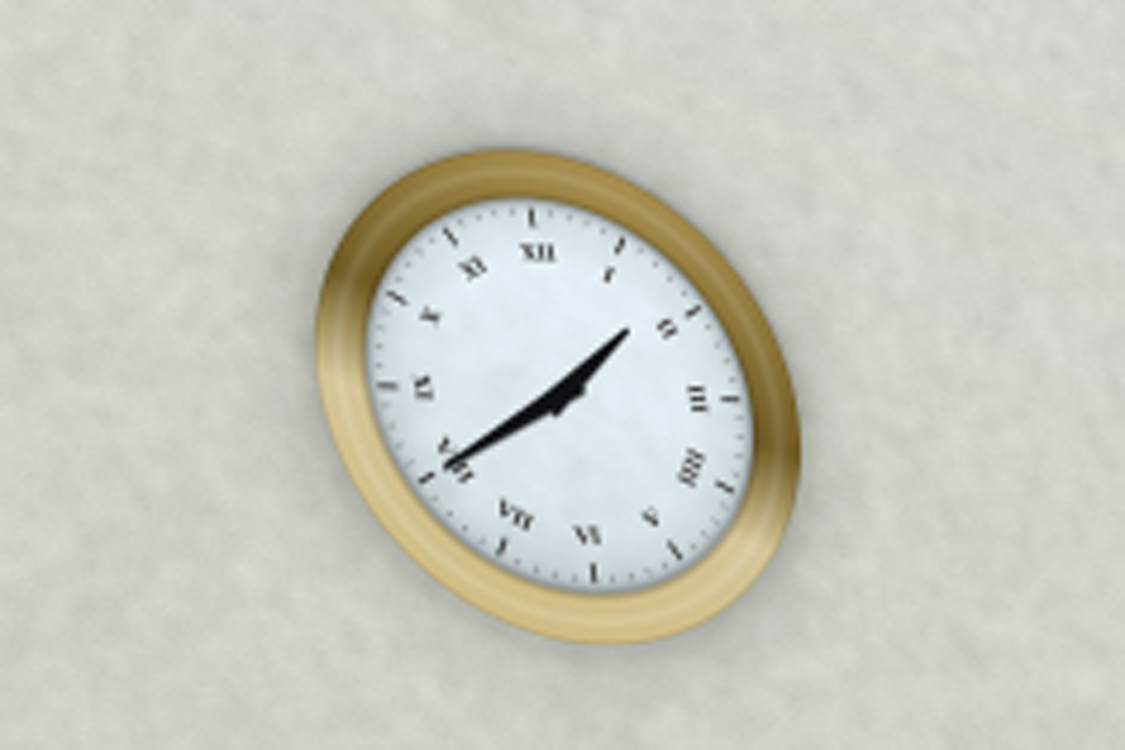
1:40
